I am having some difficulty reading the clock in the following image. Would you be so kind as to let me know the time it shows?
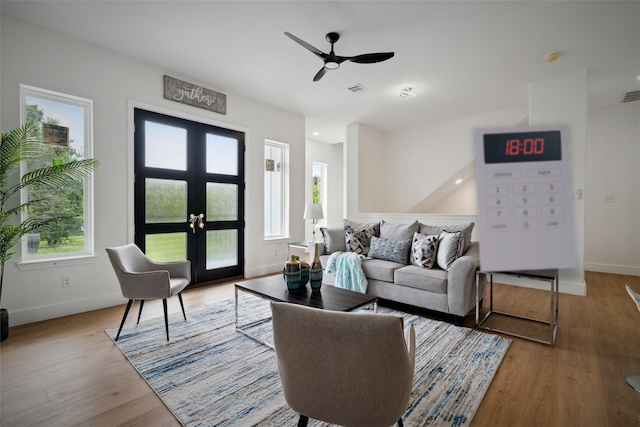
18:00
